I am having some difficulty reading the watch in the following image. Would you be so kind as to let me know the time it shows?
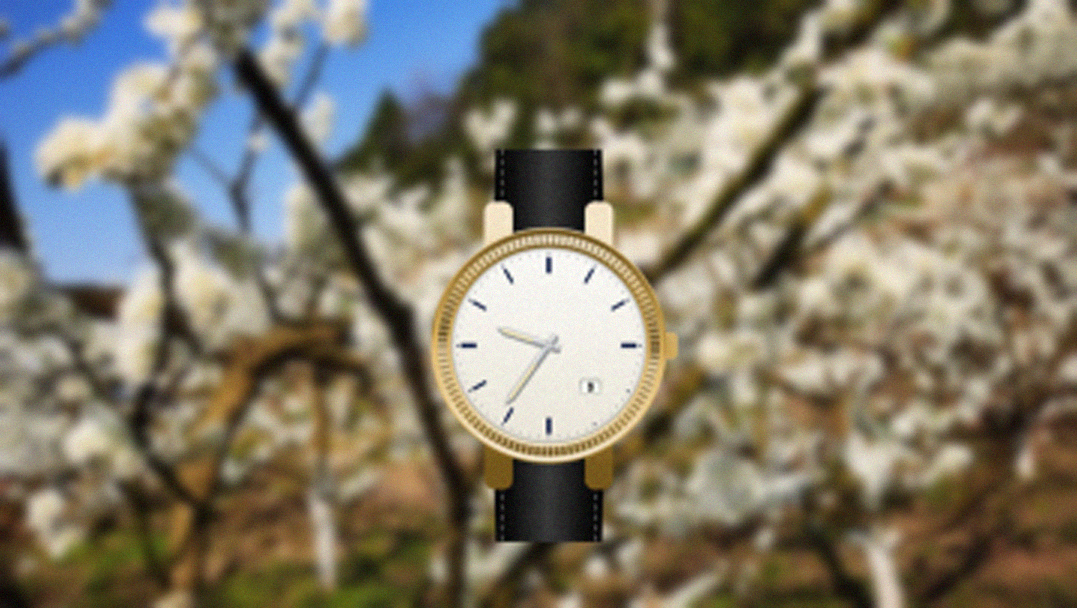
9:36
